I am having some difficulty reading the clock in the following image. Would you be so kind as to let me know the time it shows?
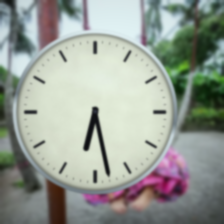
6:28
